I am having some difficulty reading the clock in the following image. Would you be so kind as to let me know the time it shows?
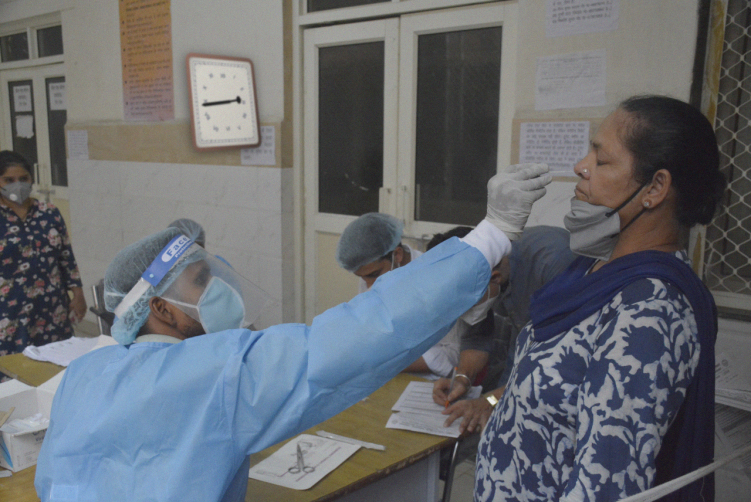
2:44
